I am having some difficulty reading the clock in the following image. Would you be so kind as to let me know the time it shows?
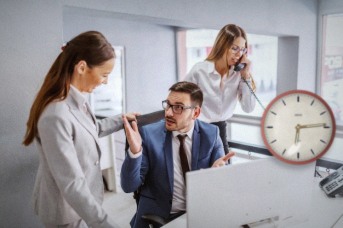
6:14
